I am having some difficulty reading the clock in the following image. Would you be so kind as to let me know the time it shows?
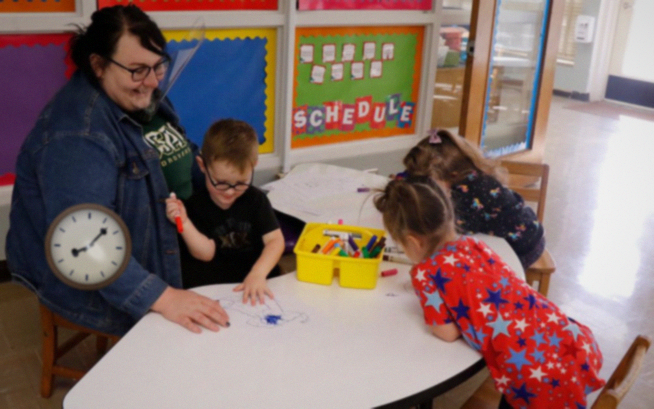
8:07
